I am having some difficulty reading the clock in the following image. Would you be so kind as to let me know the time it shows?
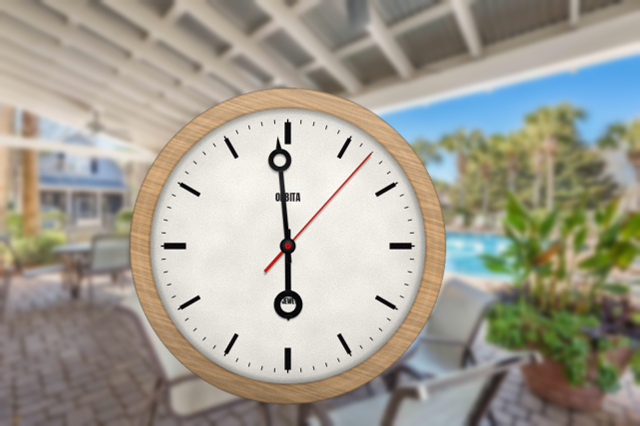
5:59:07
